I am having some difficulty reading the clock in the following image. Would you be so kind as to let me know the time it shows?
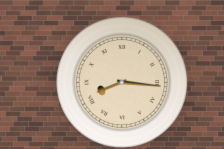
8:16
